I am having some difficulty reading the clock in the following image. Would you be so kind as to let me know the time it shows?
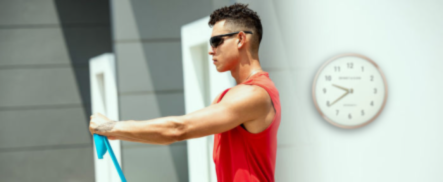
9:39
